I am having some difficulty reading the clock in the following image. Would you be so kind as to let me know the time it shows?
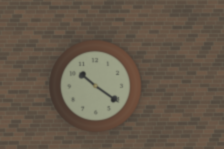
10:21
